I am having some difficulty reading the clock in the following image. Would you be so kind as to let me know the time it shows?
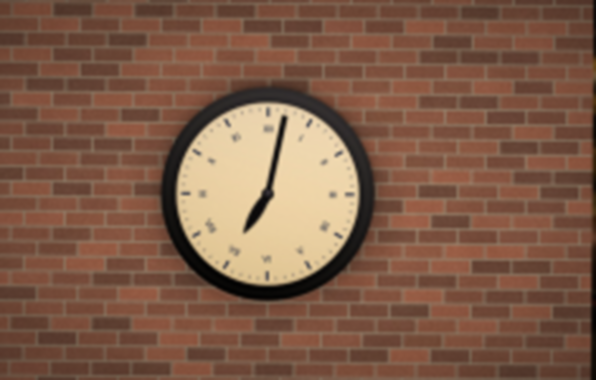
7:02
